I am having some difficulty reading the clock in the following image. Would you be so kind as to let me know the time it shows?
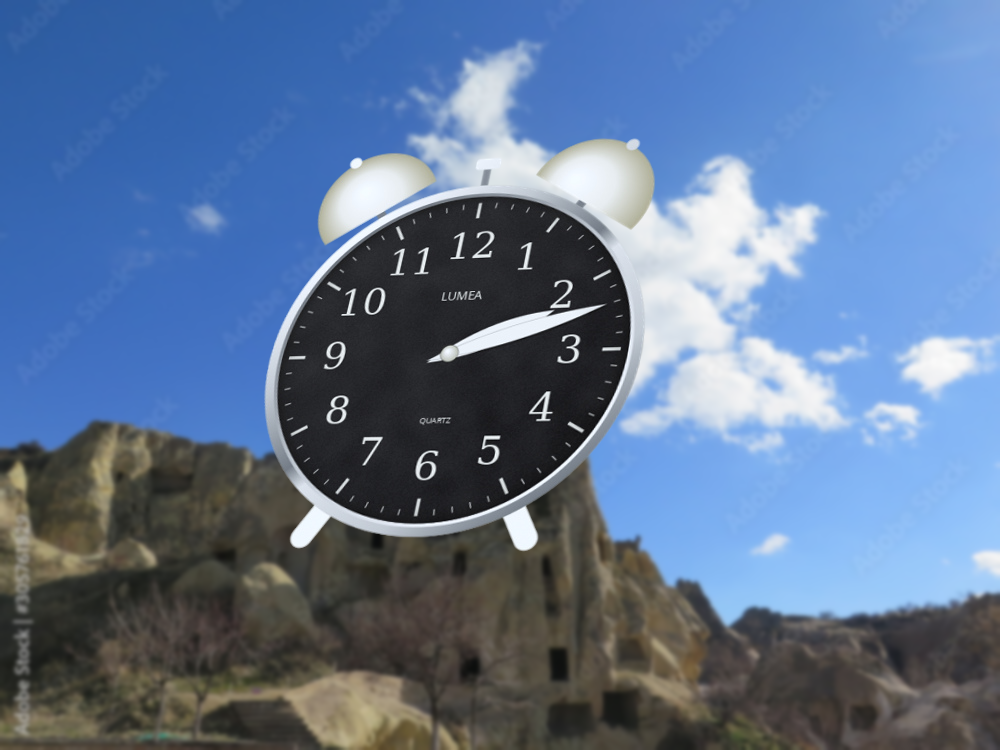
2:12
